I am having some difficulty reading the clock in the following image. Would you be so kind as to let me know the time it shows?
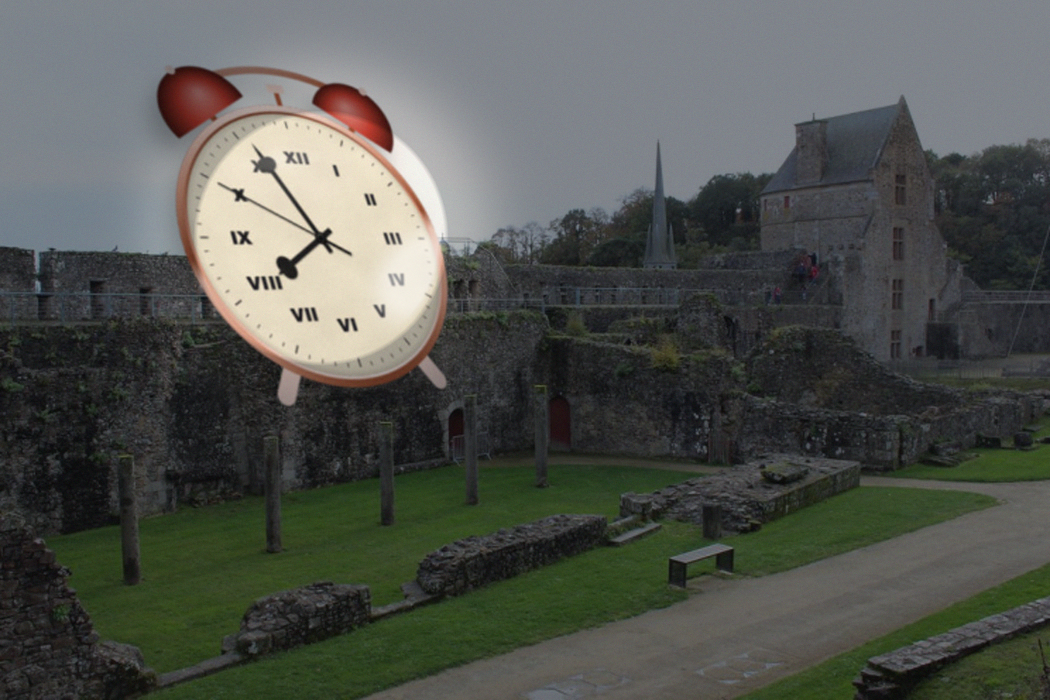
7:55:50
